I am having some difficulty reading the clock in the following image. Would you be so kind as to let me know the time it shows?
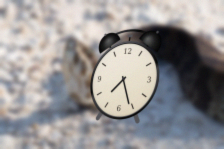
7:26
